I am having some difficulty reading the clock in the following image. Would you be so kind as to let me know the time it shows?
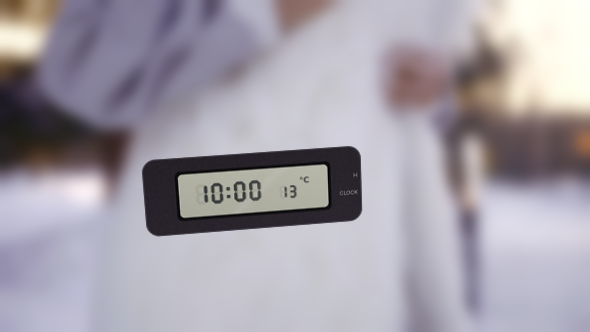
10:00
